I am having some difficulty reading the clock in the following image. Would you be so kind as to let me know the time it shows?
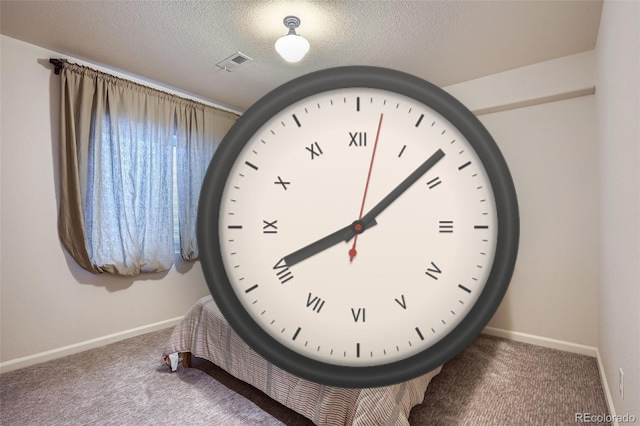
8:08:02
